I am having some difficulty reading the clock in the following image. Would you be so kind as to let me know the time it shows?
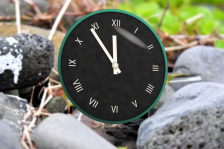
11:54
